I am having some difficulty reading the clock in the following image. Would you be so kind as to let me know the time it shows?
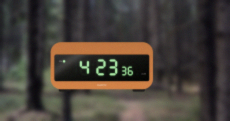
4:23:36
